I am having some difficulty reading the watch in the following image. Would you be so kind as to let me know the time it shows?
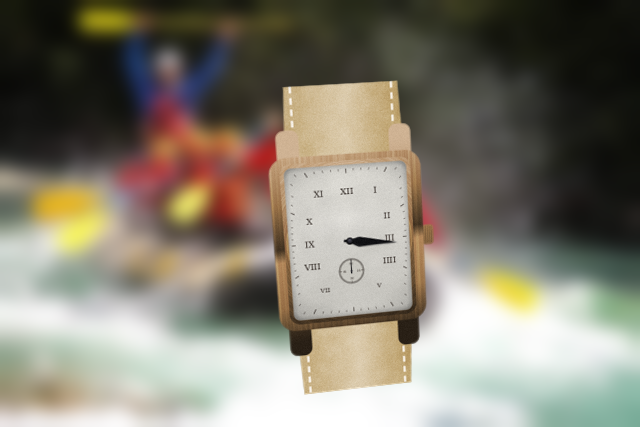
3:16
